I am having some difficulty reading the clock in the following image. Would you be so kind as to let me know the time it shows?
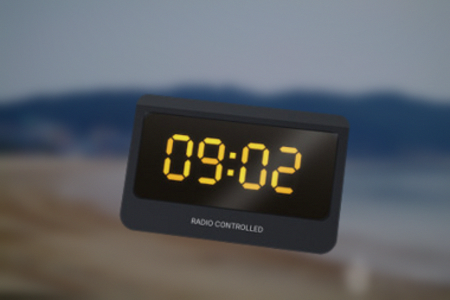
9:02
